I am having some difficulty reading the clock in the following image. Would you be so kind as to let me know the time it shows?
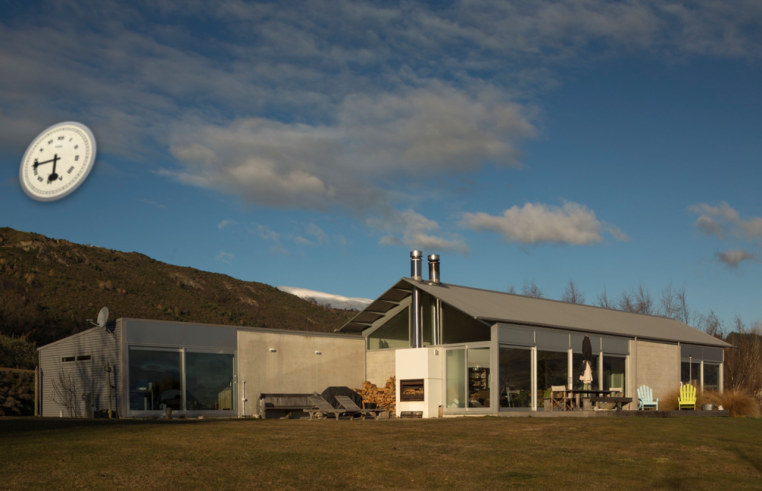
5:43
